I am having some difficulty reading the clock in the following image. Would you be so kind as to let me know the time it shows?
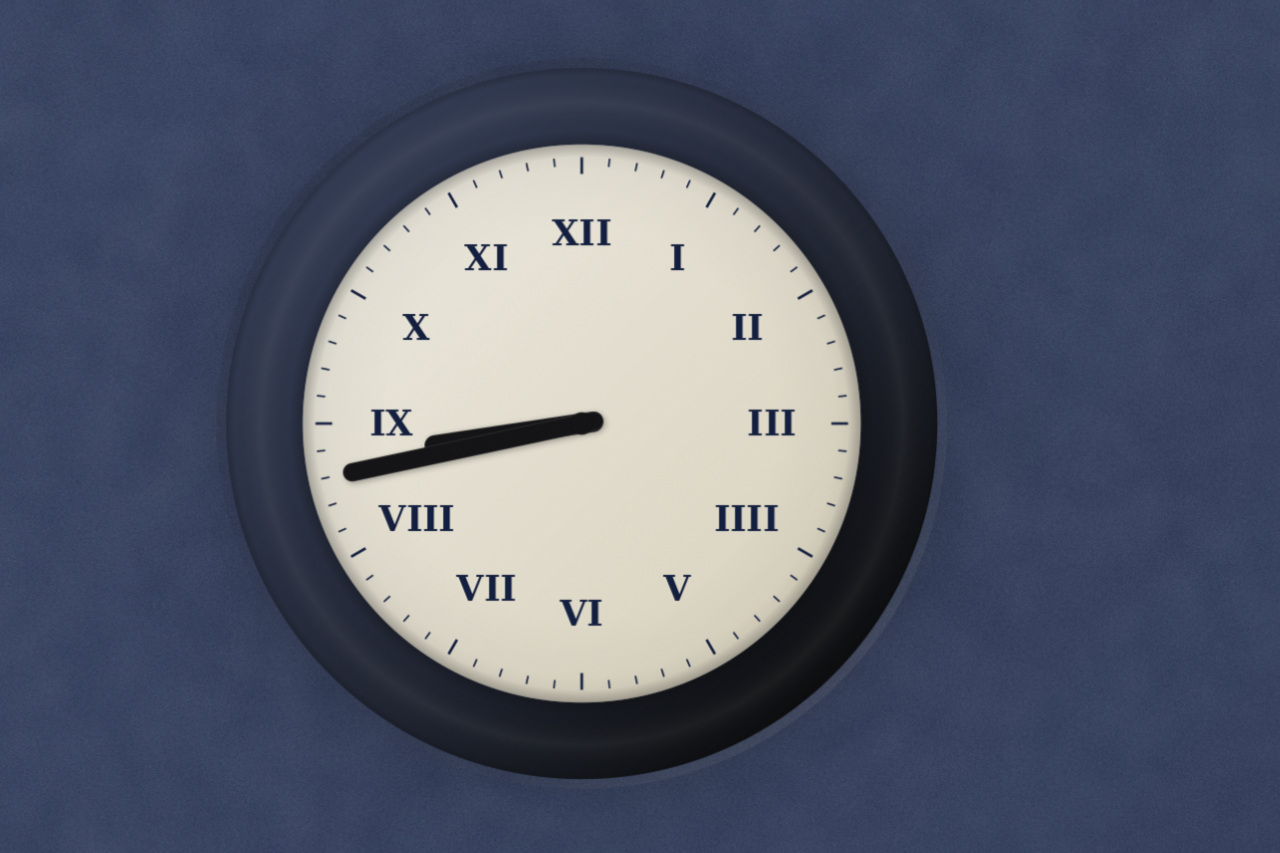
8:43
